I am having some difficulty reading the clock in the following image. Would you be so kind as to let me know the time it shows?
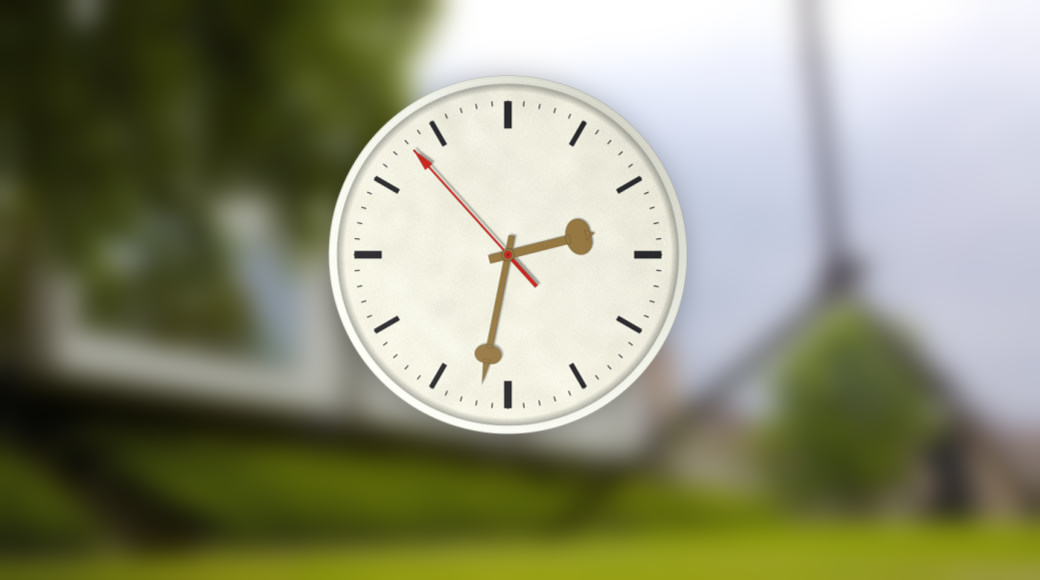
2:31:53
